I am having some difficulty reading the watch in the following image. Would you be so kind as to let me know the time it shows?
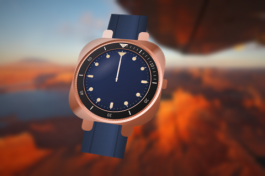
12:00
